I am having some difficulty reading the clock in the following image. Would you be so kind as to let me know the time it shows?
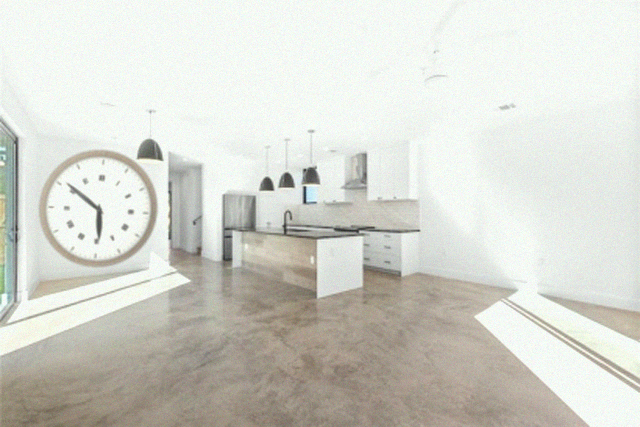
5:51
